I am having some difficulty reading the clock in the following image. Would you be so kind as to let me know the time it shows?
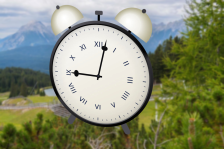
9:02
